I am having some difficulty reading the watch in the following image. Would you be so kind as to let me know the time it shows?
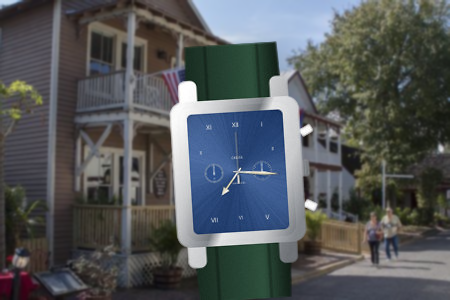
7:16
